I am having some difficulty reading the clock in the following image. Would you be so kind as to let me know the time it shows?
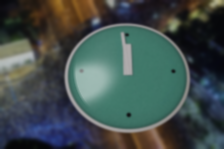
11:59
